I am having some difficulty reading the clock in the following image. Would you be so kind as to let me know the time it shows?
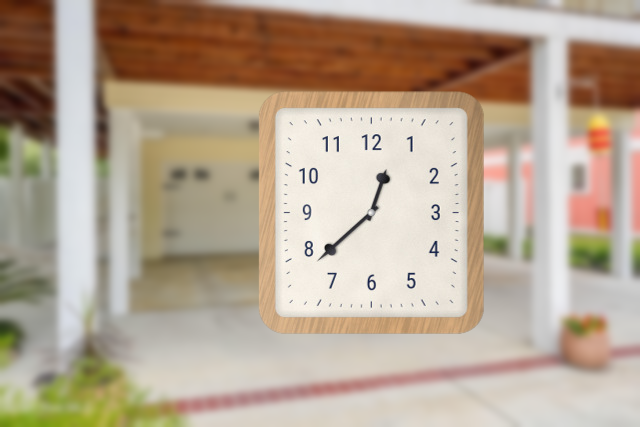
12:38
